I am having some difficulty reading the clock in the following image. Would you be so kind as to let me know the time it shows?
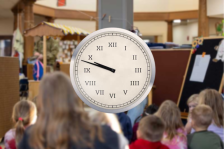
9:48
